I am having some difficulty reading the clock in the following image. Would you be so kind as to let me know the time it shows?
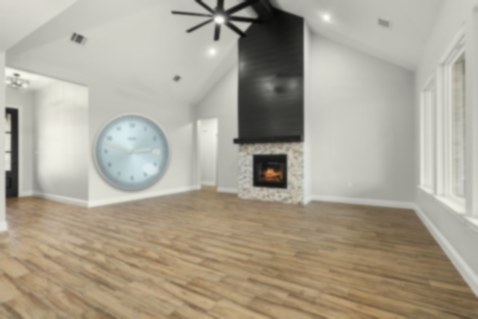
2:48
